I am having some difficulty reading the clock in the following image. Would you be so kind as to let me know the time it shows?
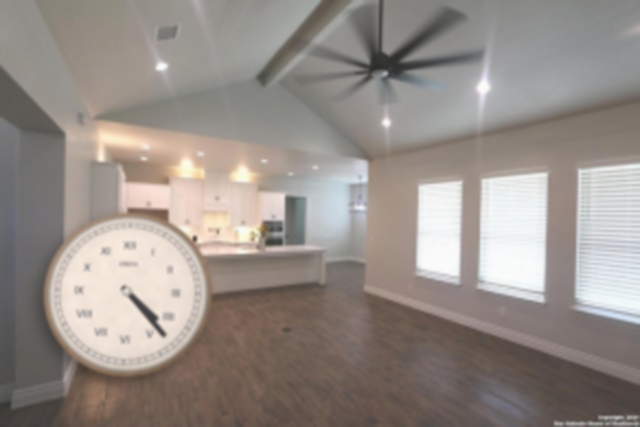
4:23
